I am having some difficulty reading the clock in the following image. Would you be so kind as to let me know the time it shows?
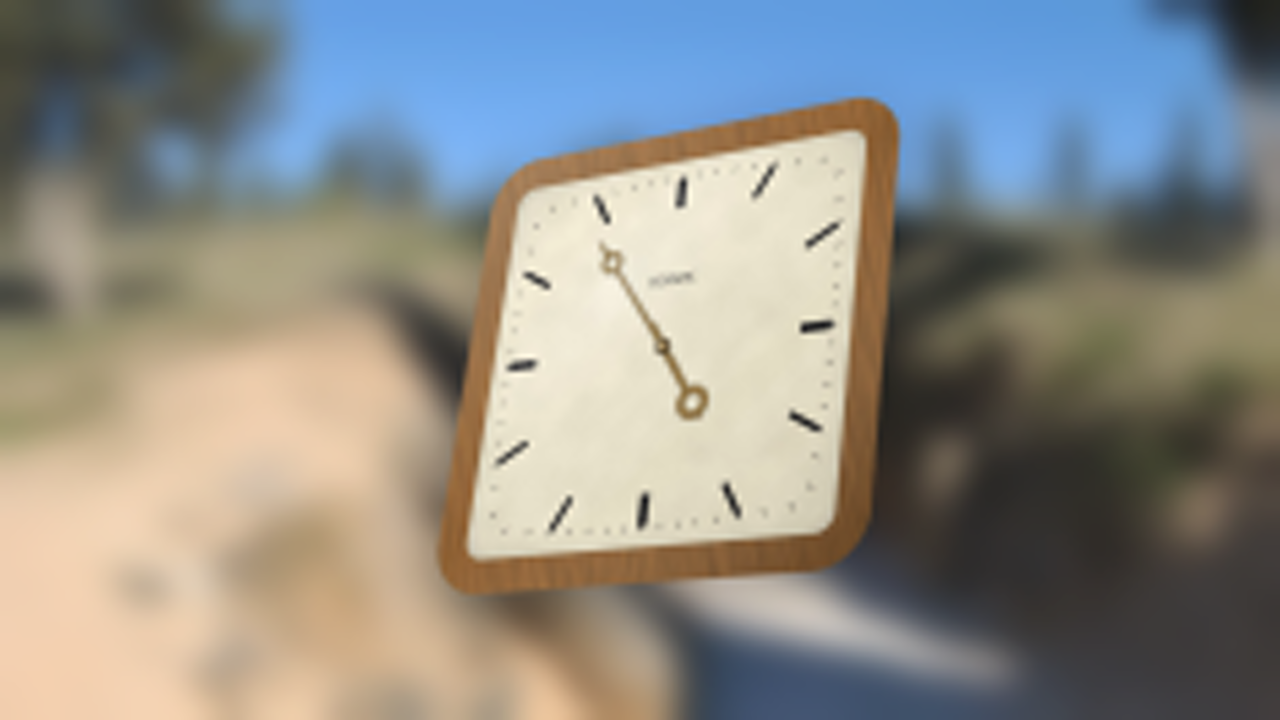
4:54
